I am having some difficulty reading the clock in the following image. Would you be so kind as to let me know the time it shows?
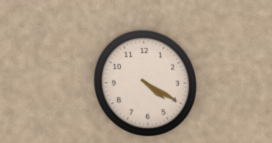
4:20
